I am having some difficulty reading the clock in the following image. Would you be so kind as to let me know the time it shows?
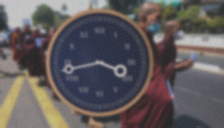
3:43
